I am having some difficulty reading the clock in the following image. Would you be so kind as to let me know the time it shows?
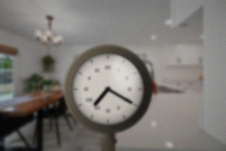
7:20
